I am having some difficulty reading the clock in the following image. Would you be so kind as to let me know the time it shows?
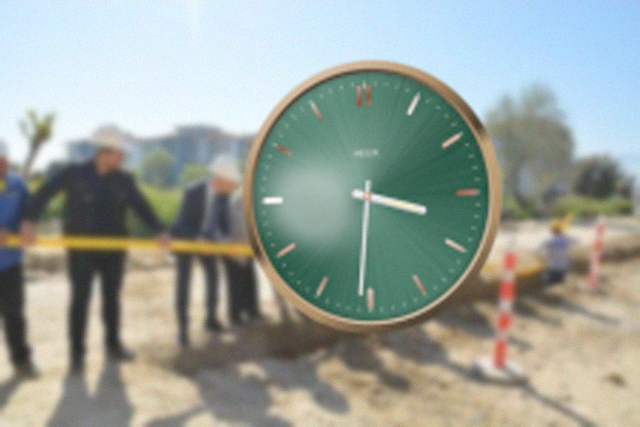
3:31
